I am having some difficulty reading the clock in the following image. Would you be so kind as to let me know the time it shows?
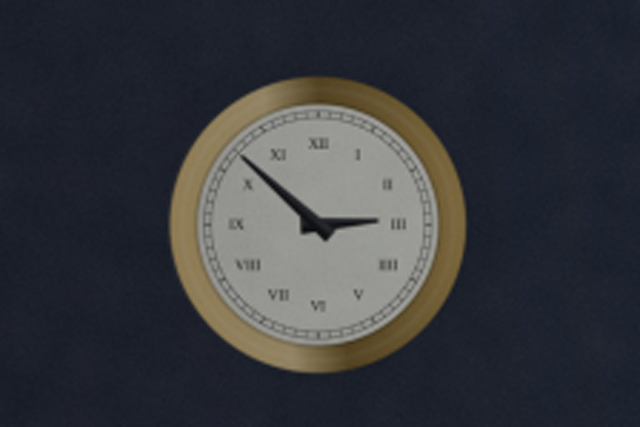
2:52
